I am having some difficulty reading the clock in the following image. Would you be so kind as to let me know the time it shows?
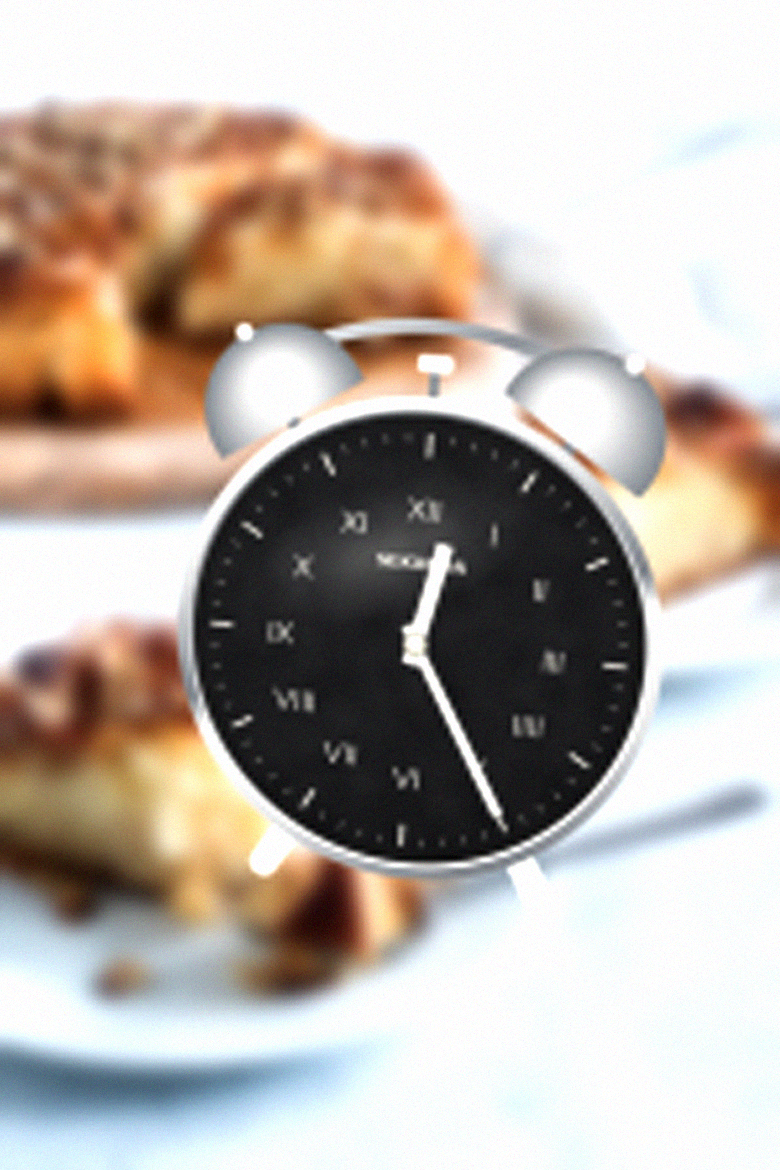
12:25
